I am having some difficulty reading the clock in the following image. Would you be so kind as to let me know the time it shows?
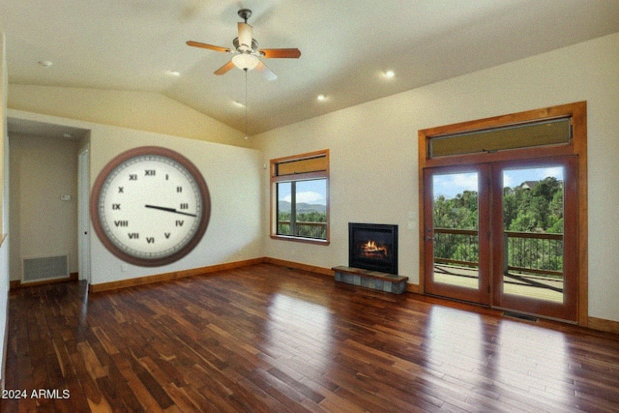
3:17
